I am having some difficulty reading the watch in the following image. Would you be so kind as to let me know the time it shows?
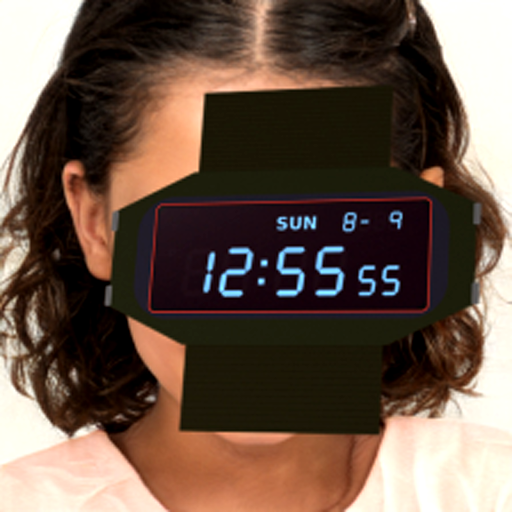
12:55:55
